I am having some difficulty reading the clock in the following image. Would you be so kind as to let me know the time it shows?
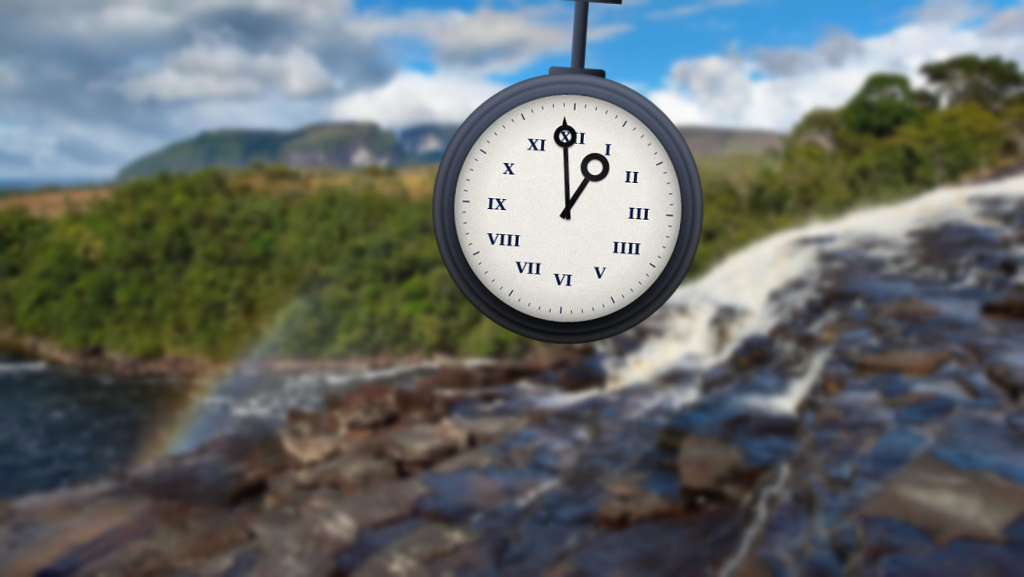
12:59
